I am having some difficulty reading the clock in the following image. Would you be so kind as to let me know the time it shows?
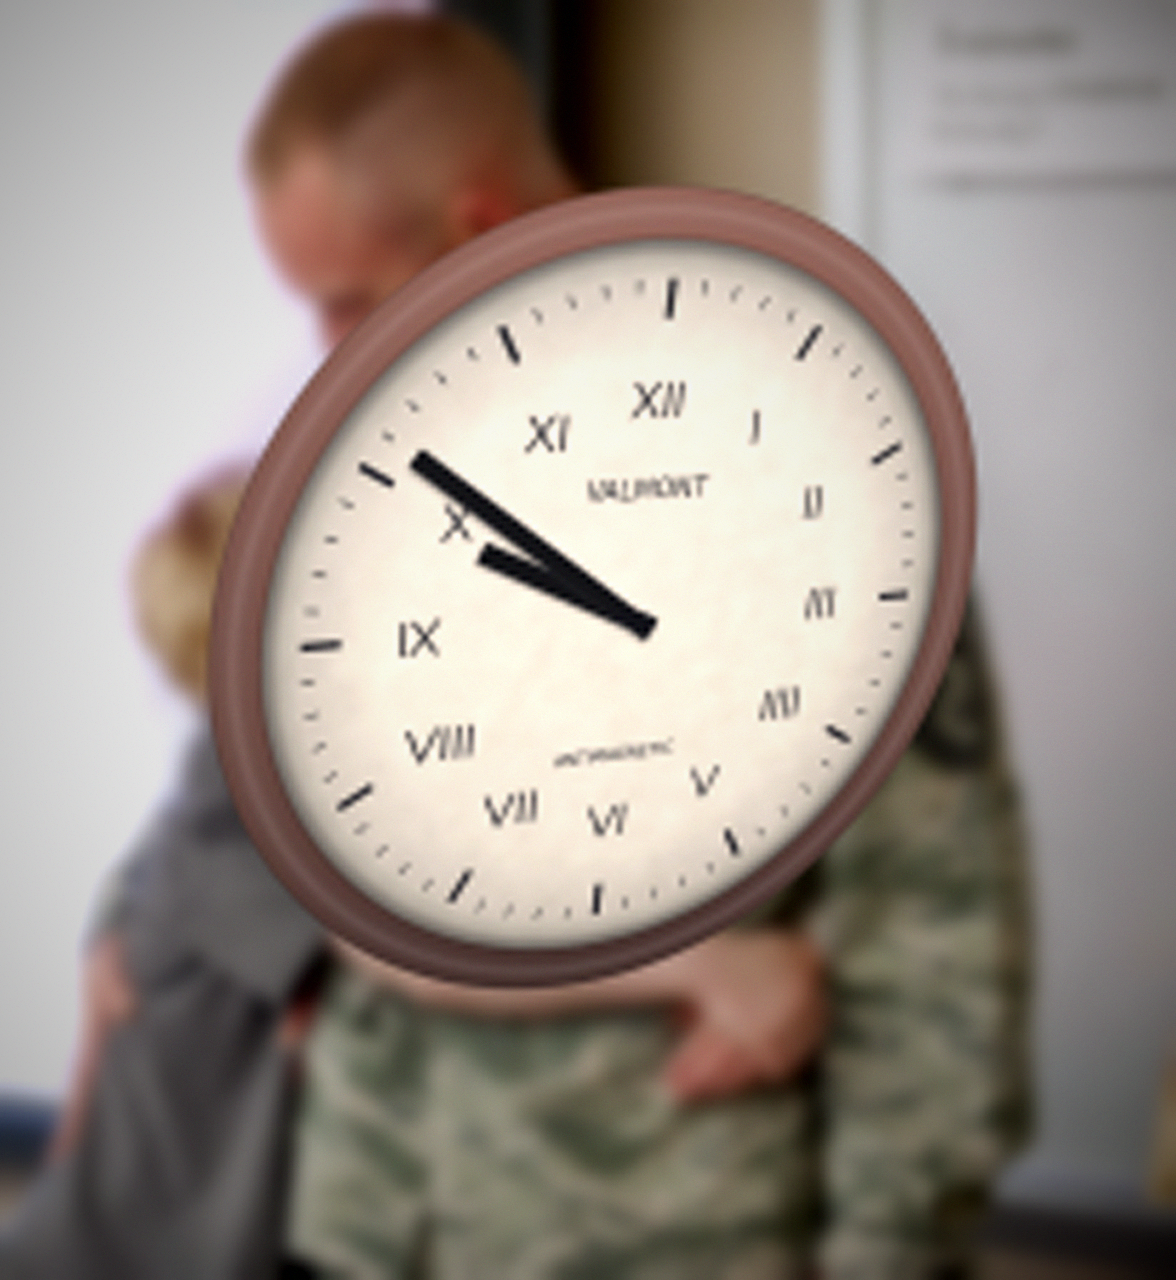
9:51
